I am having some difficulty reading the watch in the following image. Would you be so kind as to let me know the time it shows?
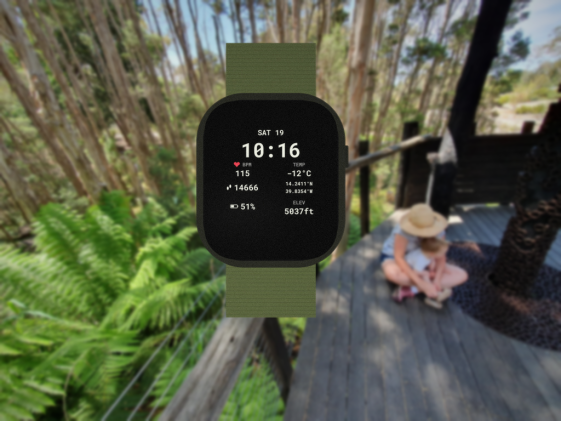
10:16
